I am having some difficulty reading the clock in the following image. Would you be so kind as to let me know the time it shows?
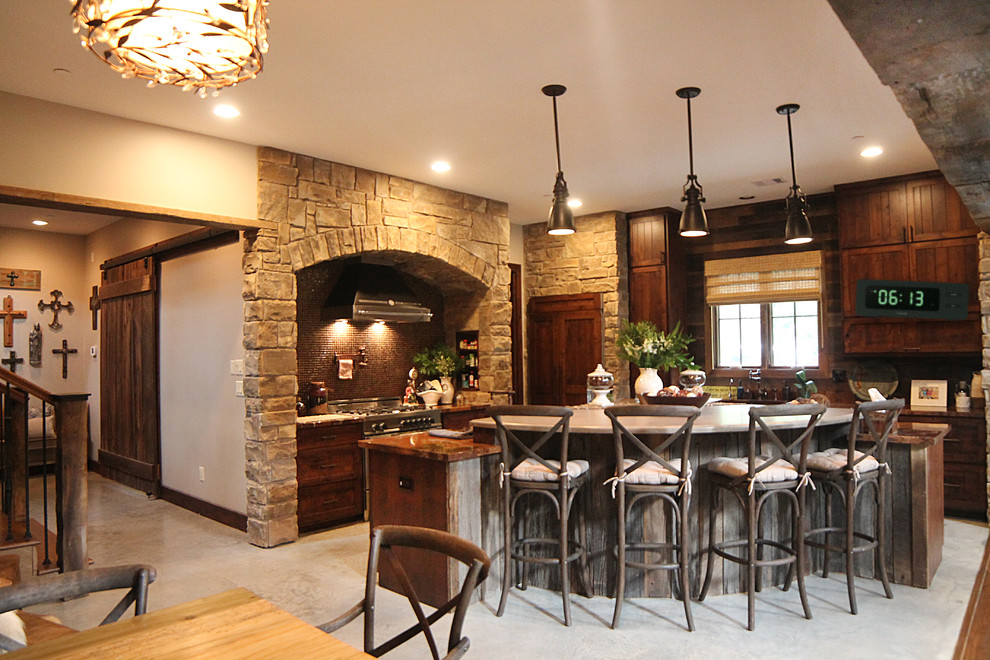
6:13
